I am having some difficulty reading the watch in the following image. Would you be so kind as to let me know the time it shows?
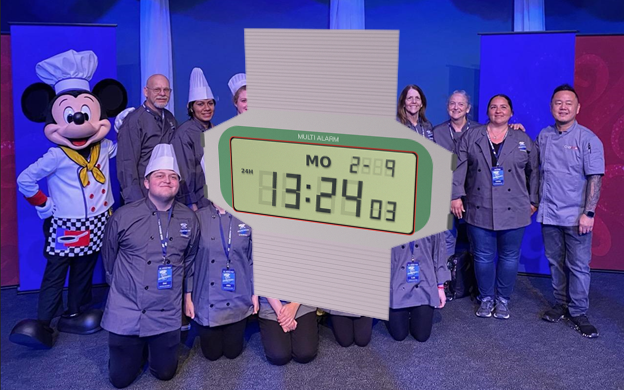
13:24:03
